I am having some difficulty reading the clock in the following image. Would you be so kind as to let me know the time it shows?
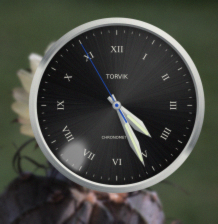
4:25:55
